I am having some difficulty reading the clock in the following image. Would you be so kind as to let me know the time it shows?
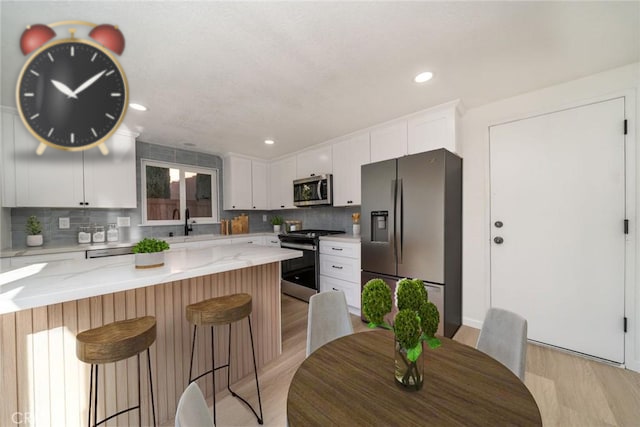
10:09
